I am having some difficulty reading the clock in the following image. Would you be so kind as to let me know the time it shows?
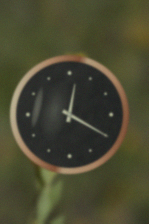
12:20
